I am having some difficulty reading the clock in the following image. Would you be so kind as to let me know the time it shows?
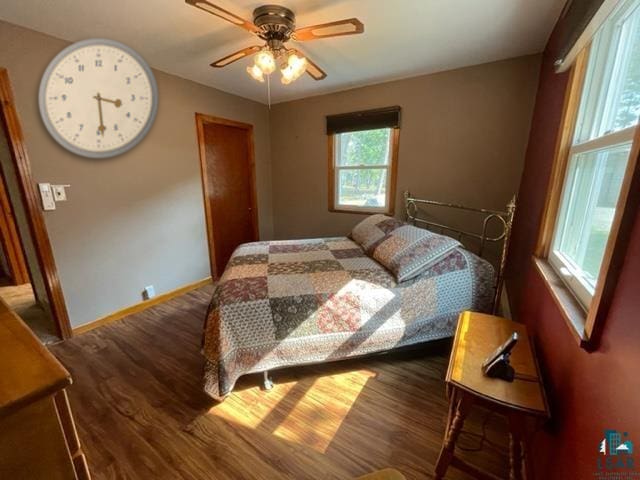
3:29
